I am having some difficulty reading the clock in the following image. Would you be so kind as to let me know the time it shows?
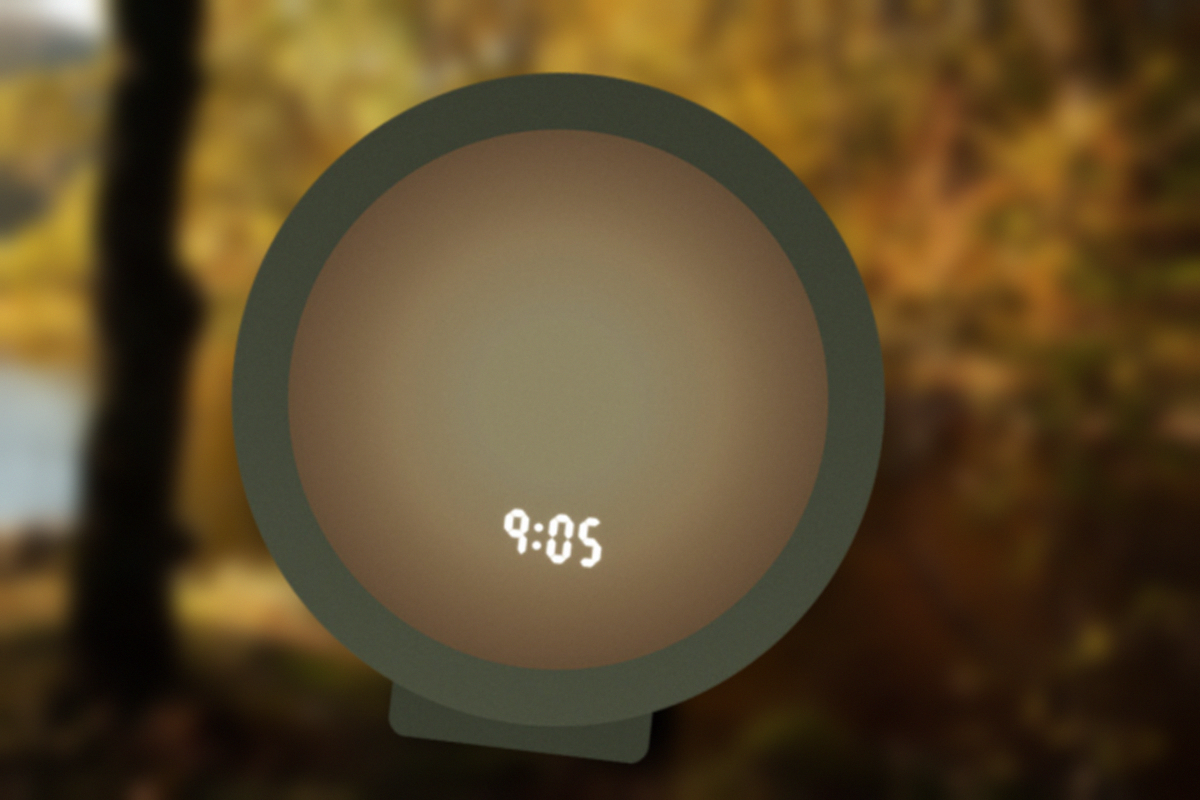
9:05
